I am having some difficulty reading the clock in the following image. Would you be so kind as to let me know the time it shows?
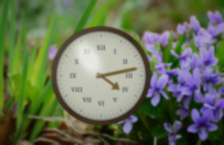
4:13
